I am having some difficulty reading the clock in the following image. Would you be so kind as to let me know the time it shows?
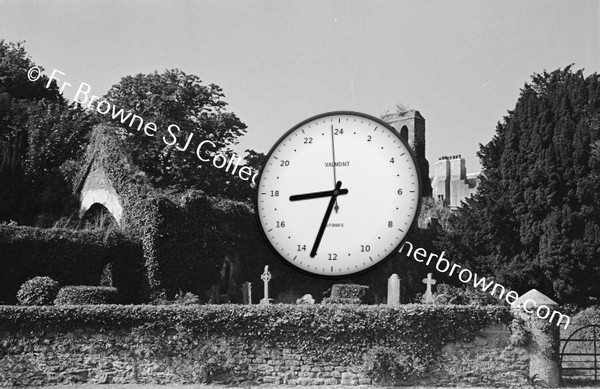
17:32:59
